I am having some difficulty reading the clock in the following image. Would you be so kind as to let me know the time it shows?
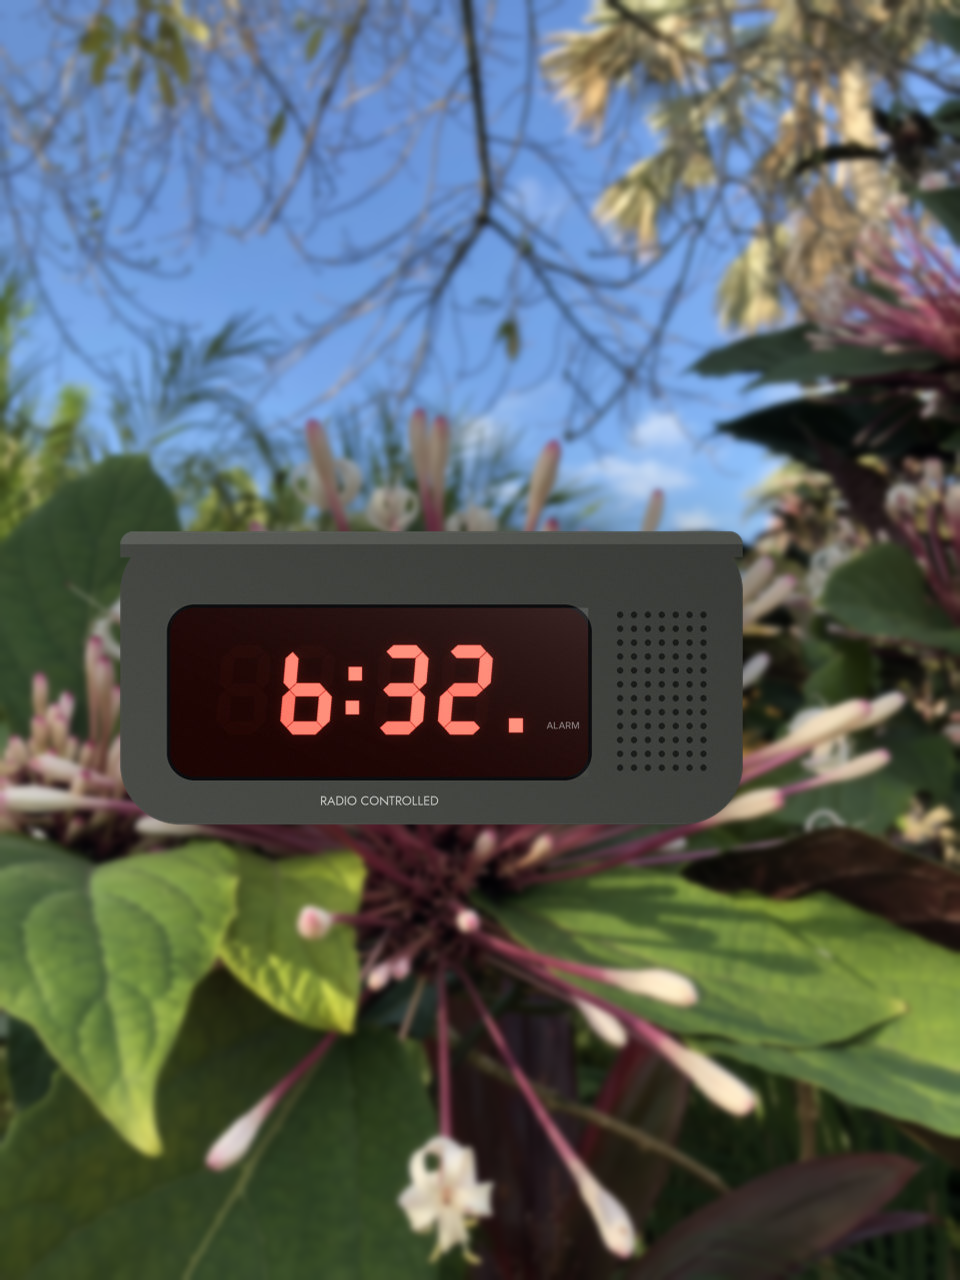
6:32
